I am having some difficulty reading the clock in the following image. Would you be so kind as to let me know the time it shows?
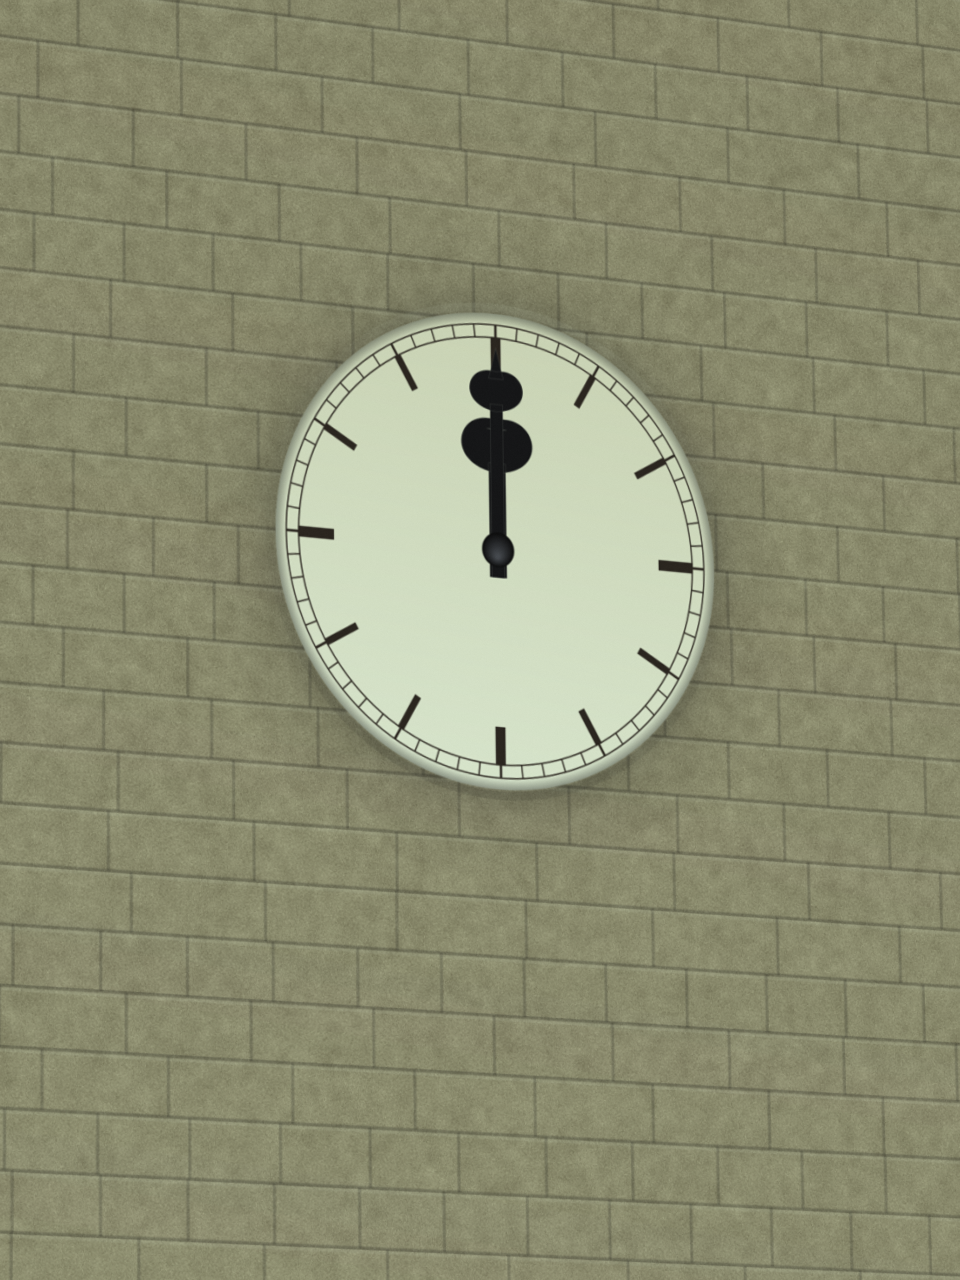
12:00
